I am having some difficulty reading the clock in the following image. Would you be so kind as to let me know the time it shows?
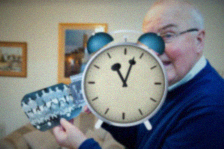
11:03
